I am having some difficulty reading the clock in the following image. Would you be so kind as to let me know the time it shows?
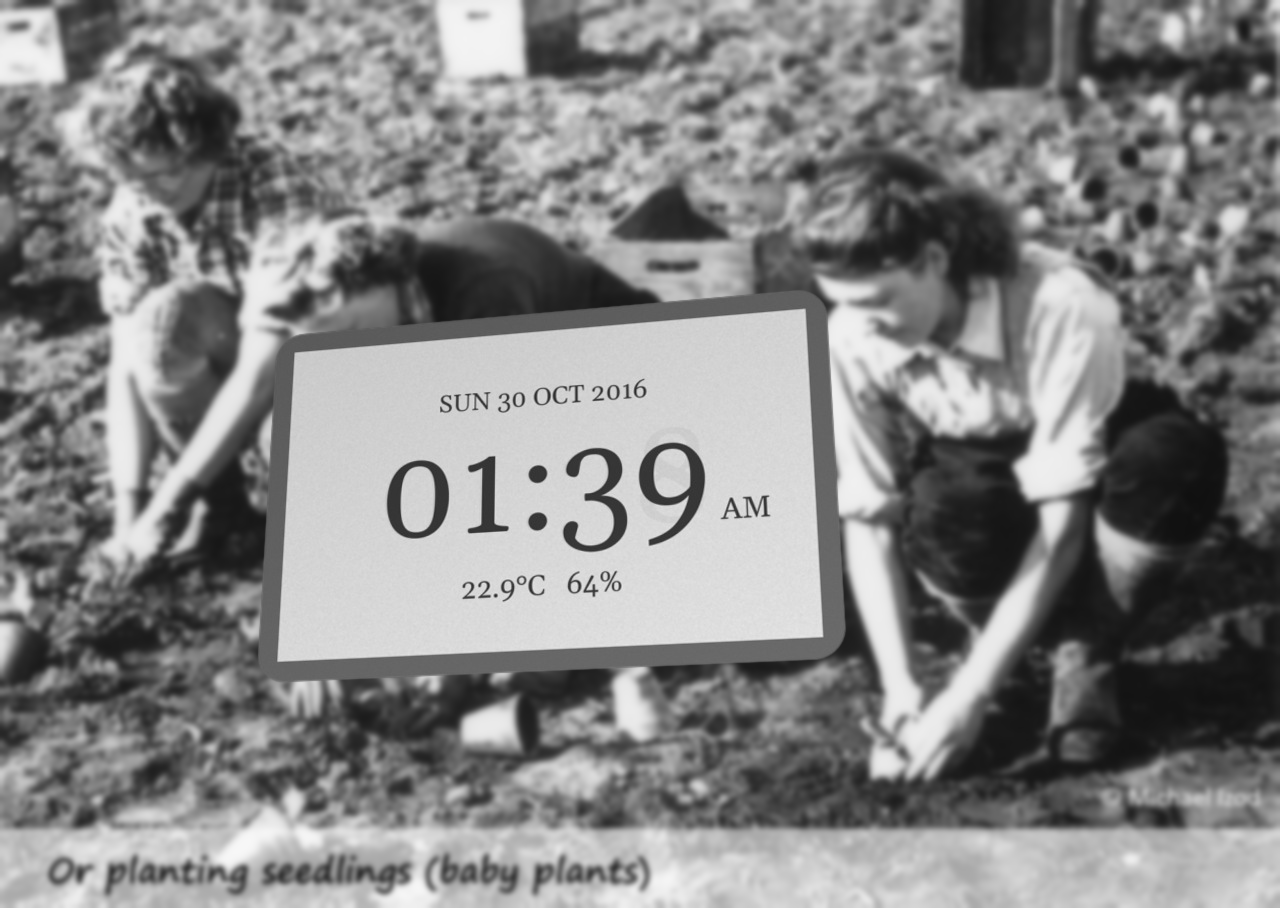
1:39
